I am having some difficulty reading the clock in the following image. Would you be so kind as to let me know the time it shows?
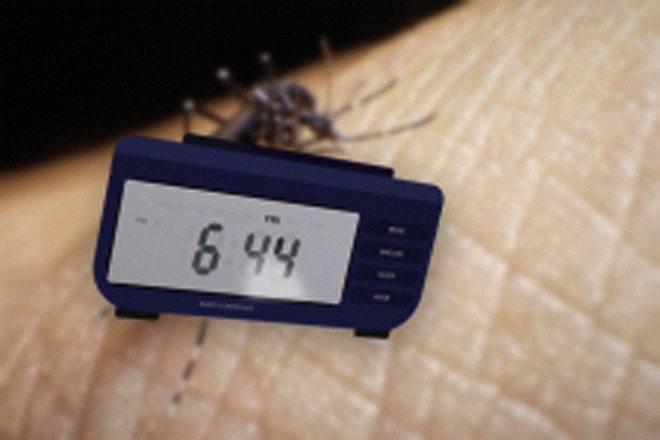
6:44
